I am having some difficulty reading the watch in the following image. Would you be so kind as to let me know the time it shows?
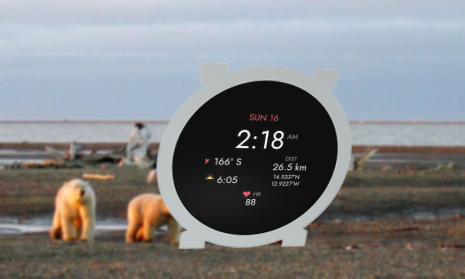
2:18
